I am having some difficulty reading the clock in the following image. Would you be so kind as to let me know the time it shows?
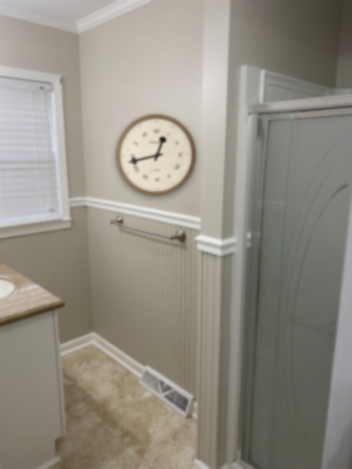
12:43
